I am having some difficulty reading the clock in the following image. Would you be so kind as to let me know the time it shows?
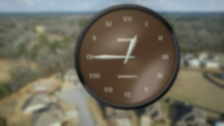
12:45
